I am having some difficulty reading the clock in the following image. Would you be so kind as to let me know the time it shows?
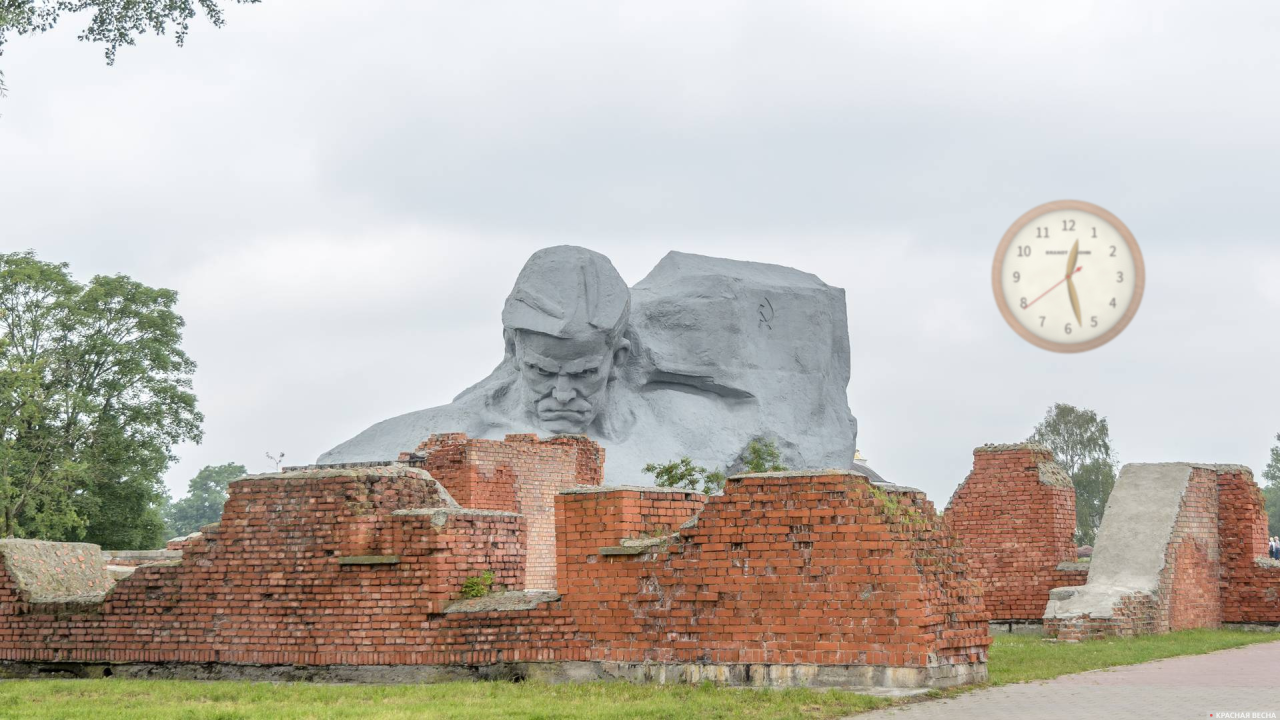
12:27:39
